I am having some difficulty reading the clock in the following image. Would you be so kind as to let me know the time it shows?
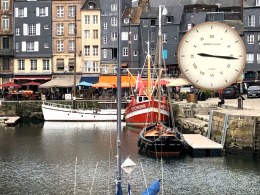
9:16
